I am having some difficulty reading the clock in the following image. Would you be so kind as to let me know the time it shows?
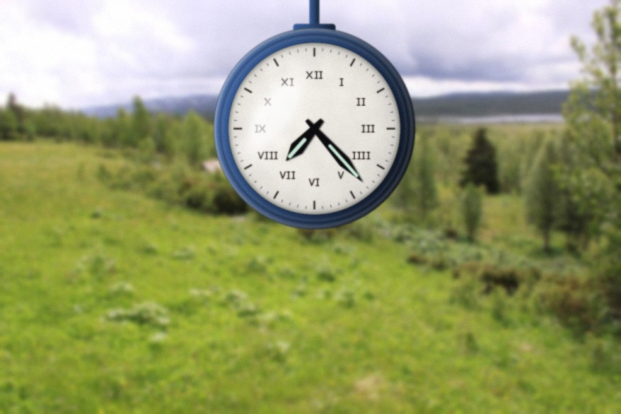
7:23
